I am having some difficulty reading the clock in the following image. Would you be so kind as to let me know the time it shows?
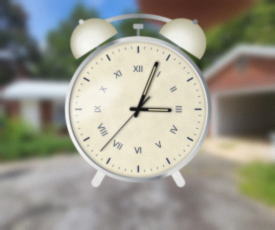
3:03:37
